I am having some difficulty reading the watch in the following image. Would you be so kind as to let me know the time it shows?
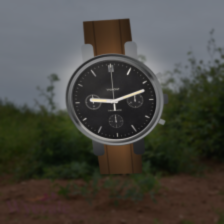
9:12
